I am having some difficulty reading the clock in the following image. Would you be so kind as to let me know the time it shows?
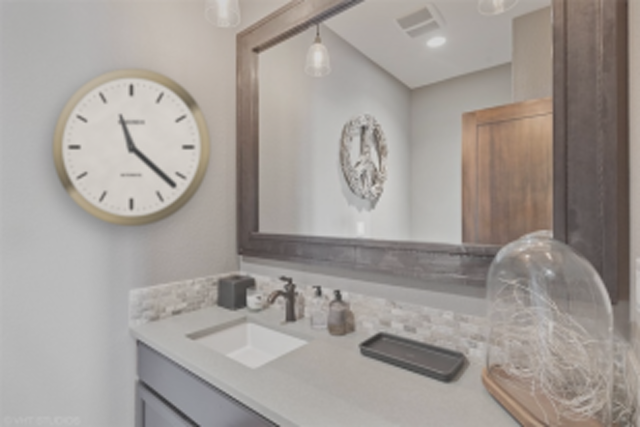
11:22
